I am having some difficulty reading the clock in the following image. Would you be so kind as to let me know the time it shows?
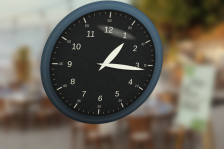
1:16
